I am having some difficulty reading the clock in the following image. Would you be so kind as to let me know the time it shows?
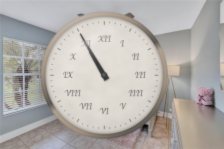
10:55
